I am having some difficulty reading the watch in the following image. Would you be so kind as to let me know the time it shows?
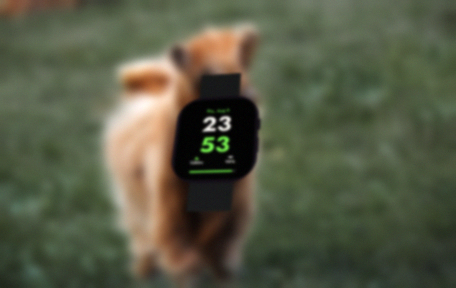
23:53
